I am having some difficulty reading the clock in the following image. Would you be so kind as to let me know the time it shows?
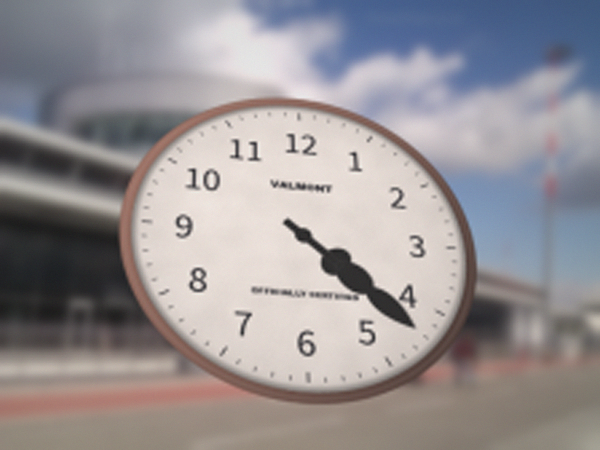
4:22
